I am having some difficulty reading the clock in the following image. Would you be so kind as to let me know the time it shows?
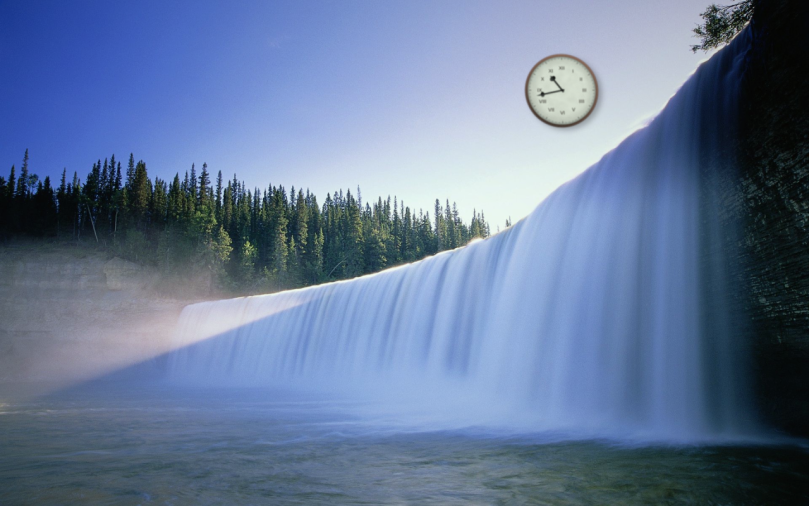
10:43
